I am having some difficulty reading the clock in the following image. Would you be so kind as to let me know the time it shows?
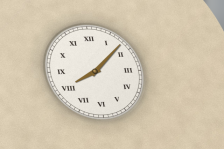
8:08
